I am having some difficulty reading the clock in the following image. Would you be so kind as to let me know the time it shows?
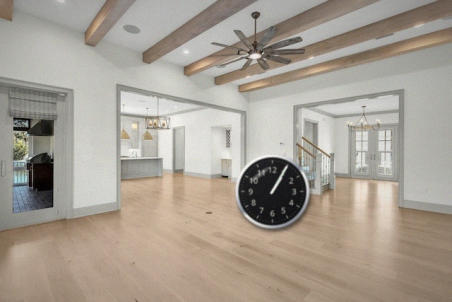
1:05
